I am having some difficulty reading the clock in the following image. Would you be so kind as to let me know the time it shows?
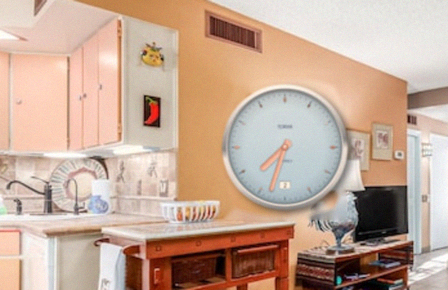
7:33
